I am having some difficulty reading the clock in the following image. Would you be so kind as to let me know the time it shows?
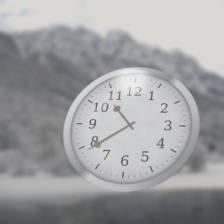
10:39
